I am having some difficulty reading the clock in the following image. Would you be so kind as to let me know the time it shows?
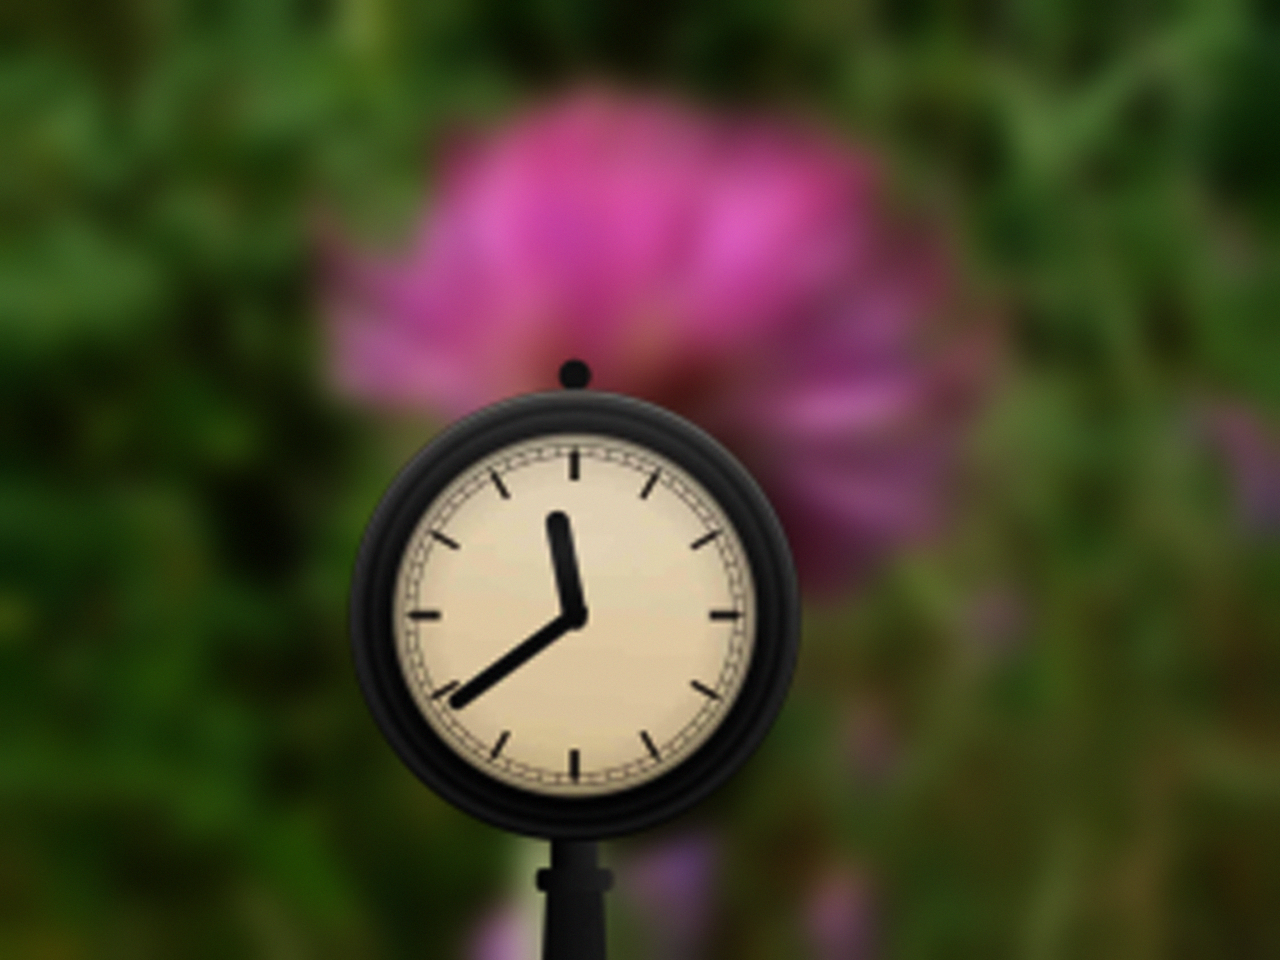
11:39
